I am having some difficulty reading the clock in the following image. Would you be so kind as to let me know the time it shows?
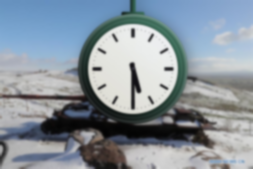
5:30
